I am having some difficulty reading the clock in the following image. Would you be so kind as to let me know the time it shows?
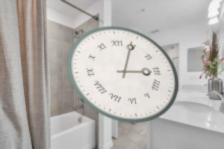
3:04
